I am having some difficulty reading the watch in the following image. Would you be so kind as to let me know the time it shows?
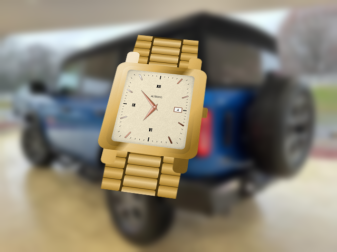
6:53
